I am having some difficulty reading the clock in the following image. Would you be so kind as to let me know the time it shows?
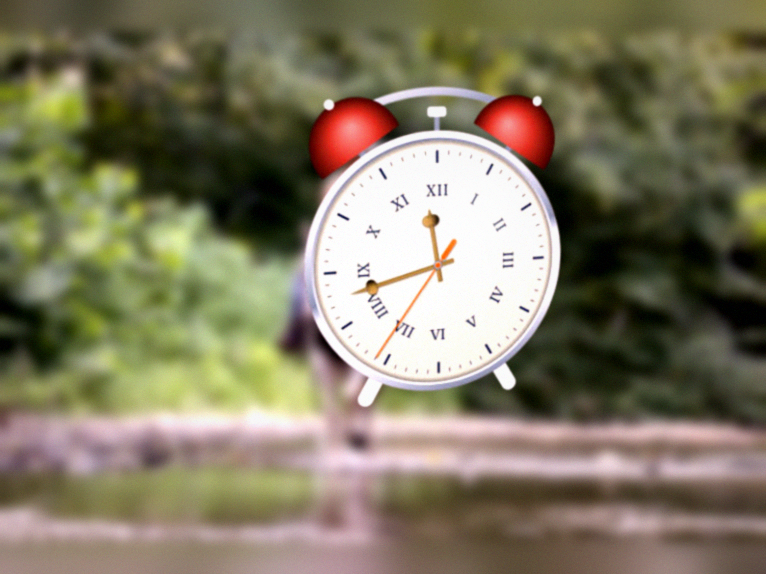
11:42:36
